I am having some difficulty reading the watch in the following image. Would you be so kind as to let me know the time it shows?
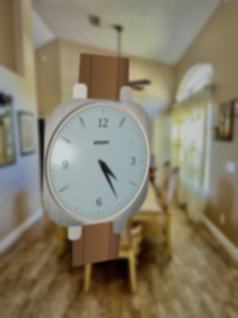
4:25
